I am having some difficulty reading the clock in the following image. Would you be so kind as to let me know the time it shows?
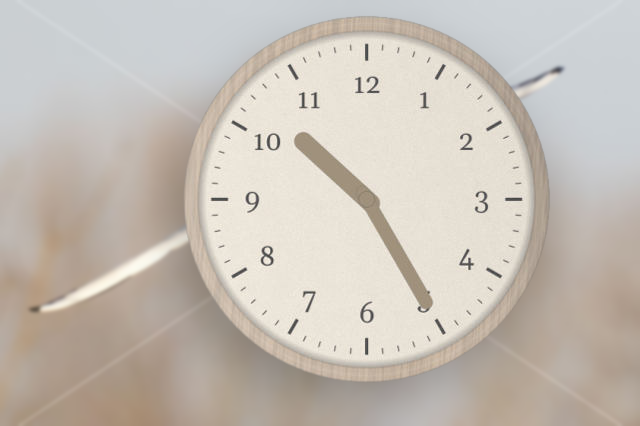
10:25
